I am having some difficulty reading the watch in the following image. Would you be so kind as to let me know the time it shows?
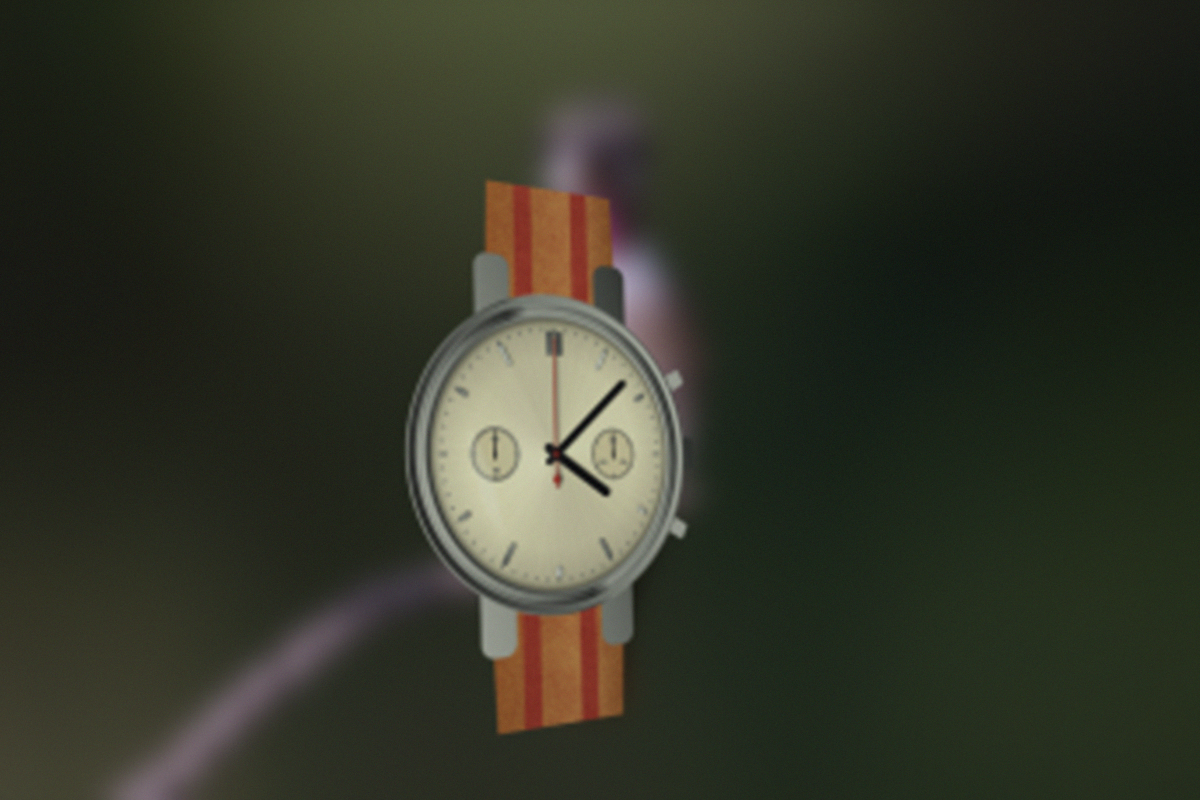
4:08
